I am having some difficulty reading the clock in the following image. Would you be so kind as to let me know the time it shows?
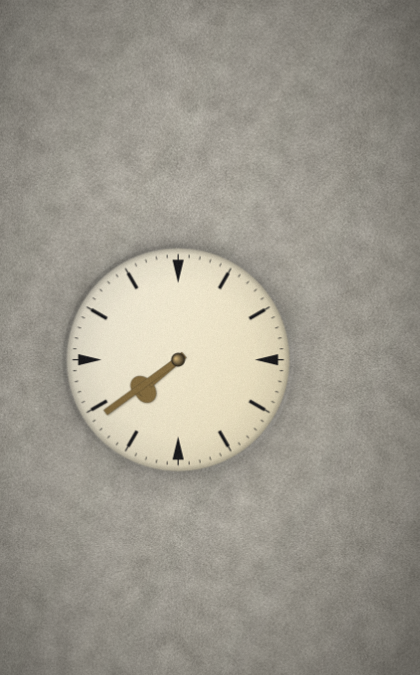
7:39
